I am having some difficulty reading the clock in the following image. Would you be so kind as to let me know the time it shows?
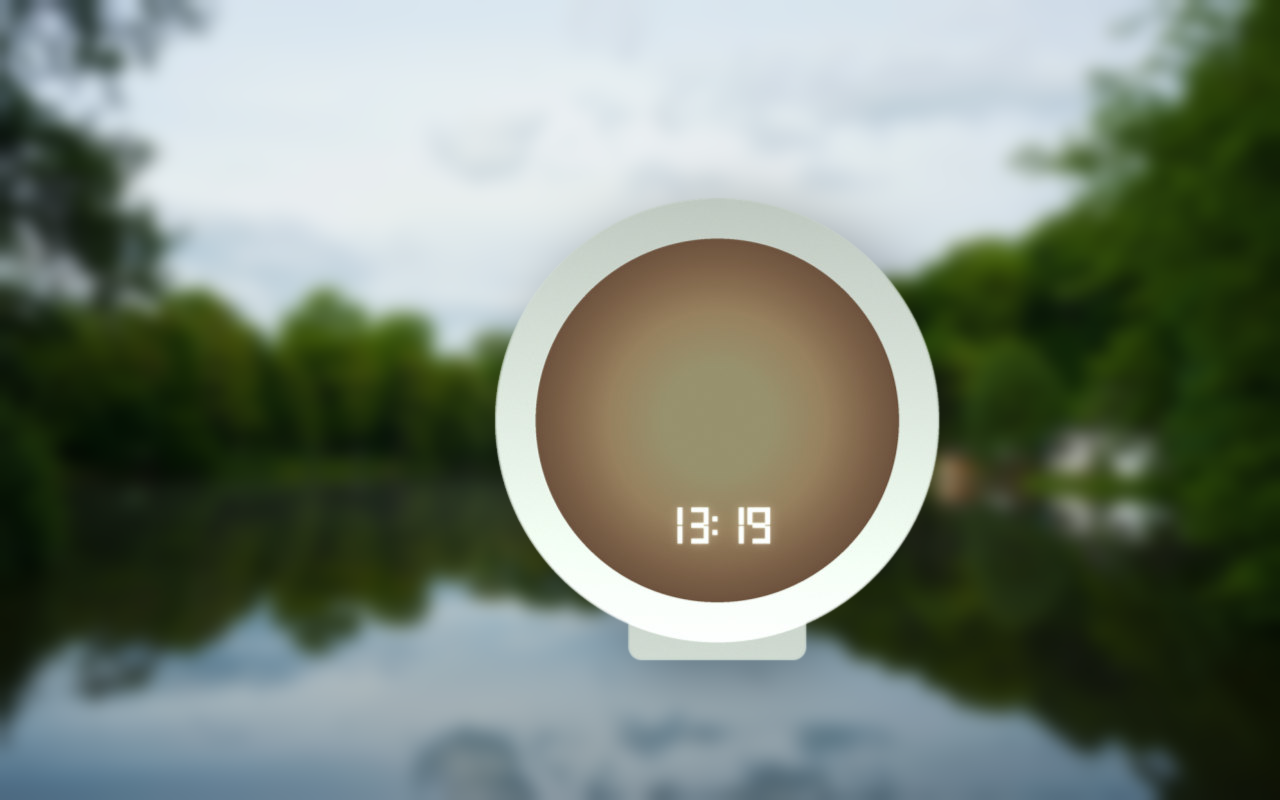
13:19
